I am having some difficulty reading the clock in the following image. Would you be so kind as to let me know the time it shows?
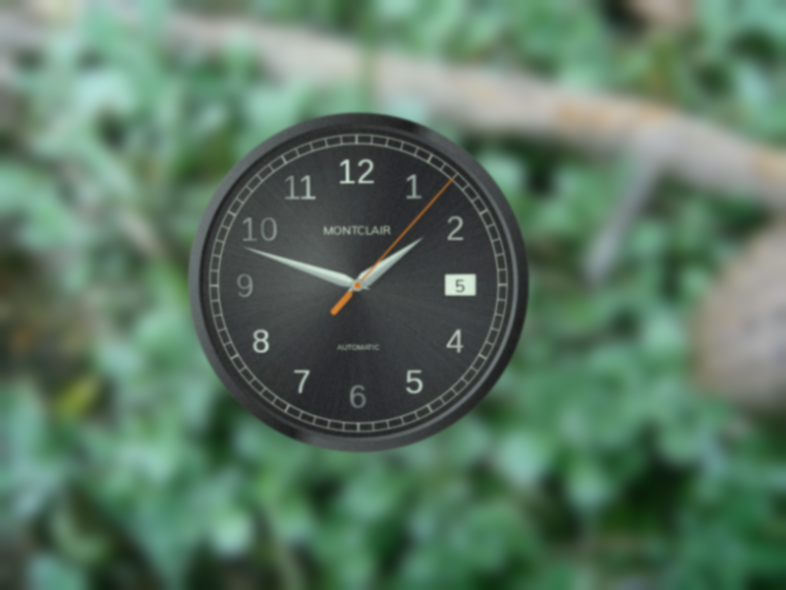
1:48:07
